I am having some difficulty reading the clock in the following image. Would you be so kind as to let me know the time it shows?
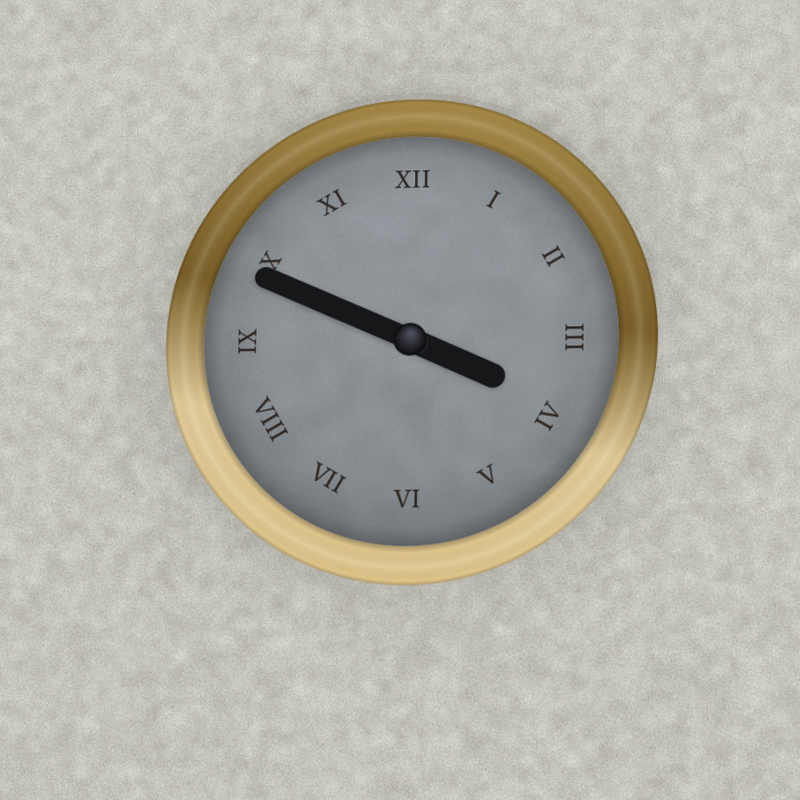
3:49
